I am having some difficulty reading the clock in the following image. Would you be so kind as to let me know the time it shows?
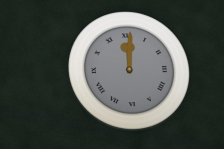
12:01
